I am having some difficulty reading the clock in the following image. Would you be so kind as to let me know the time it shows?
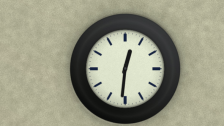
12:31
